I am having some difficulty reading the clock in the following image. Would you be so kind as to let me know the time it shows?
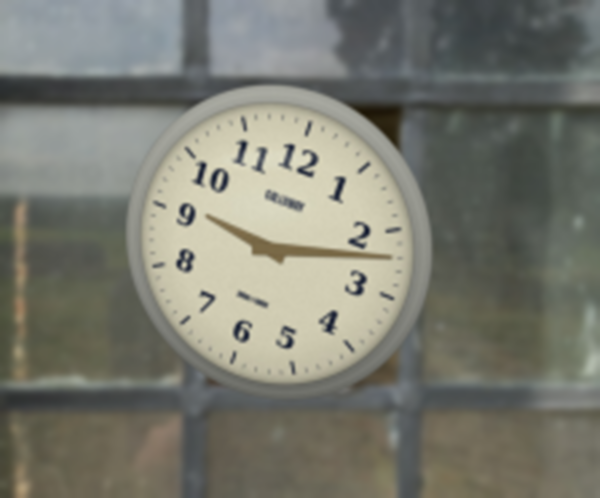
9:12
